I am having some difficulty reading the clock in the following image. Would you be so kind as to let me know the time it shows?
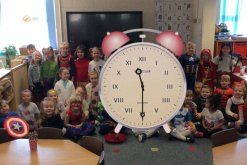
11:30
